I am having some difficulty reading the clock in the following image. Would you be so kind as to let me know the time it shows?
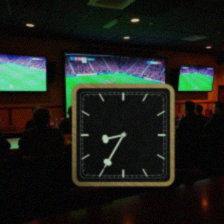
8:35
